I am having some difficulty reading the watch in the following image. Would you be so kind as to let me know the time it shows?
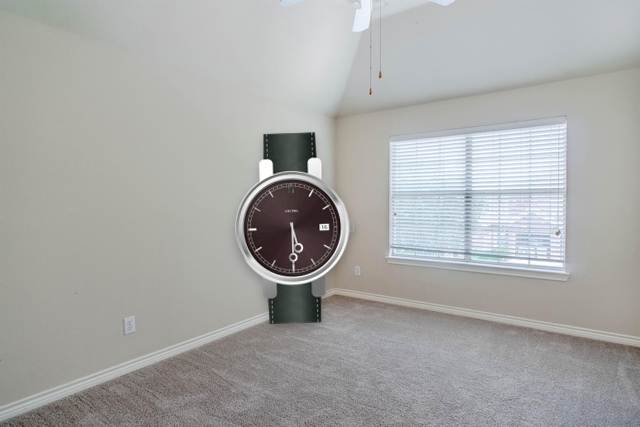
5:30
